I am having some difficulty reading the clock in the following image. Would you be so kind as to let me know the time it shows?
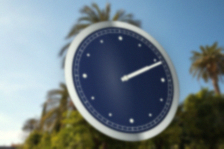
2:11
